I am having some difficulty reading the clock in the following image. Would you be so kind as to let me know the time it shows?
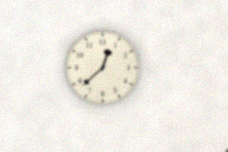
12:38
